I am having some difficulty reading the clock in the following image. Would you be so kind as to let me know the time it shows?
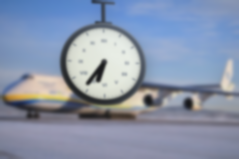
6:36
